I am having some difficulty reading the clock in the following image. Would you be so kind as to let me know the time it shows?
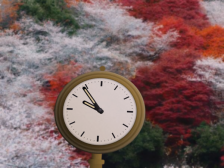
9:54
